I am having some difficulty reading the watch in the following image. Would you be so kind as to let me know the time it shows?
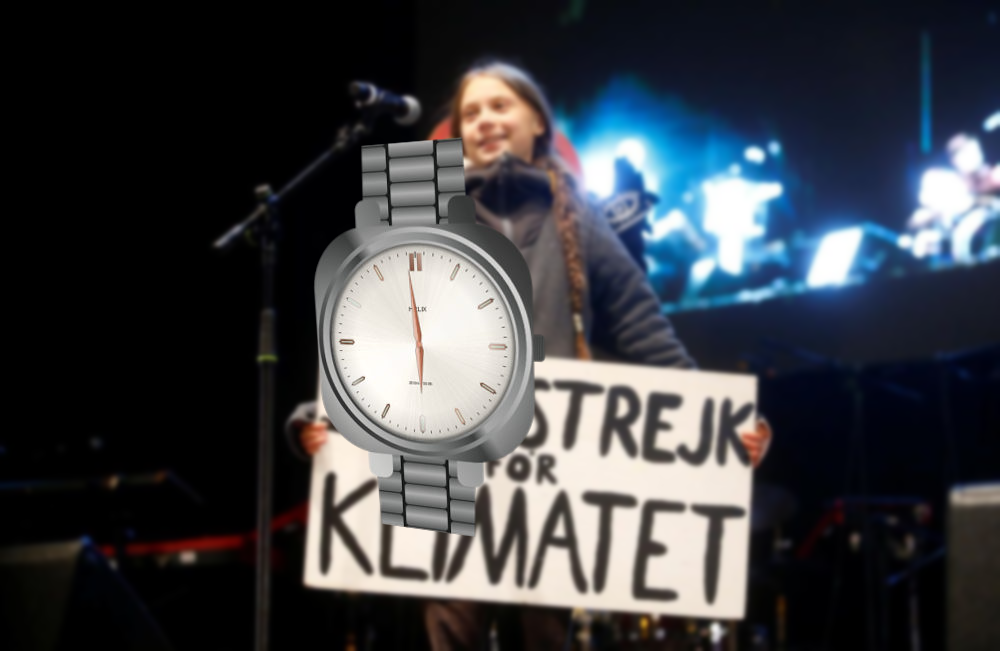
5:59
